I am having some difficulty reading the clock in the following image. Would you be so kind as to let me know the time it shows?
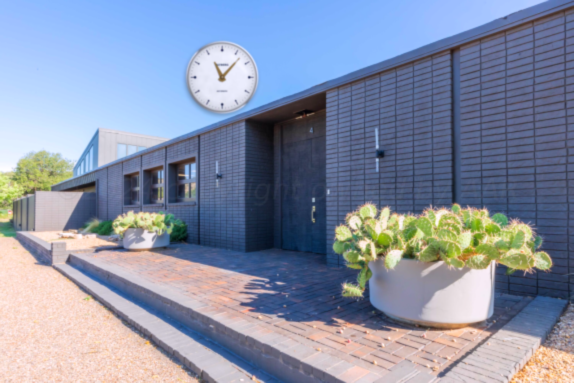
11:07
